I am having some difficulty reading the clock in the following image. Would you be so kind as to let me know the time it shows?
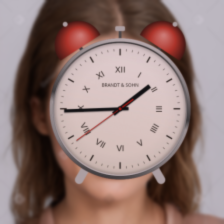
1:44:39
